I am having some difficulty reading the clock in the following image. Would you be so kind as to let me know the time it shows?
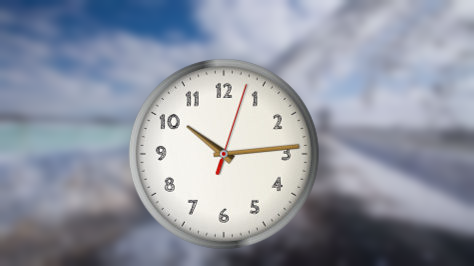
10:14:03
